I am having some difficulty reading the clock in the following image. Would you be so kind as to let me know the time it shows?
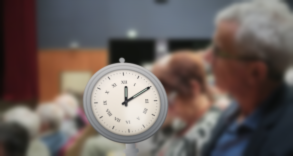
12:10
